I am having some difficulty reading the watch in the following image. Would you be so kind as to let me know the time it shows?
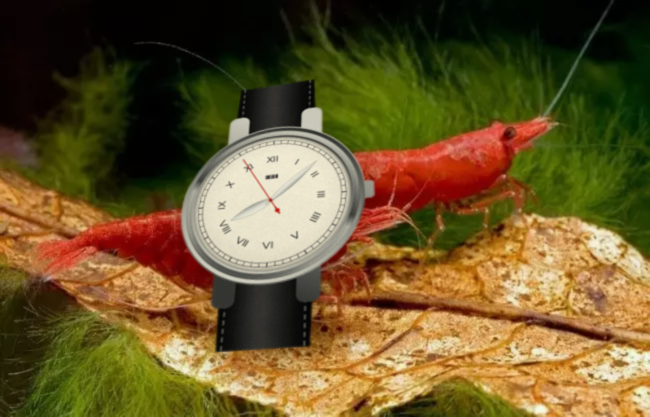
8:07:55
